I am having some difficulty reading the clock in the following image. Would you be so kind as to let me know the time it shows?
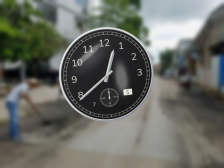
12:39
